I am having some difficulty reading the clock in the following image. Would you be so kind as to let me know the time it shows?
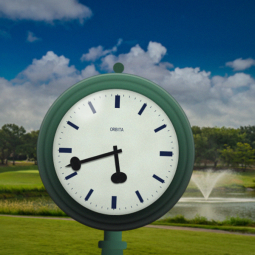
5:42
